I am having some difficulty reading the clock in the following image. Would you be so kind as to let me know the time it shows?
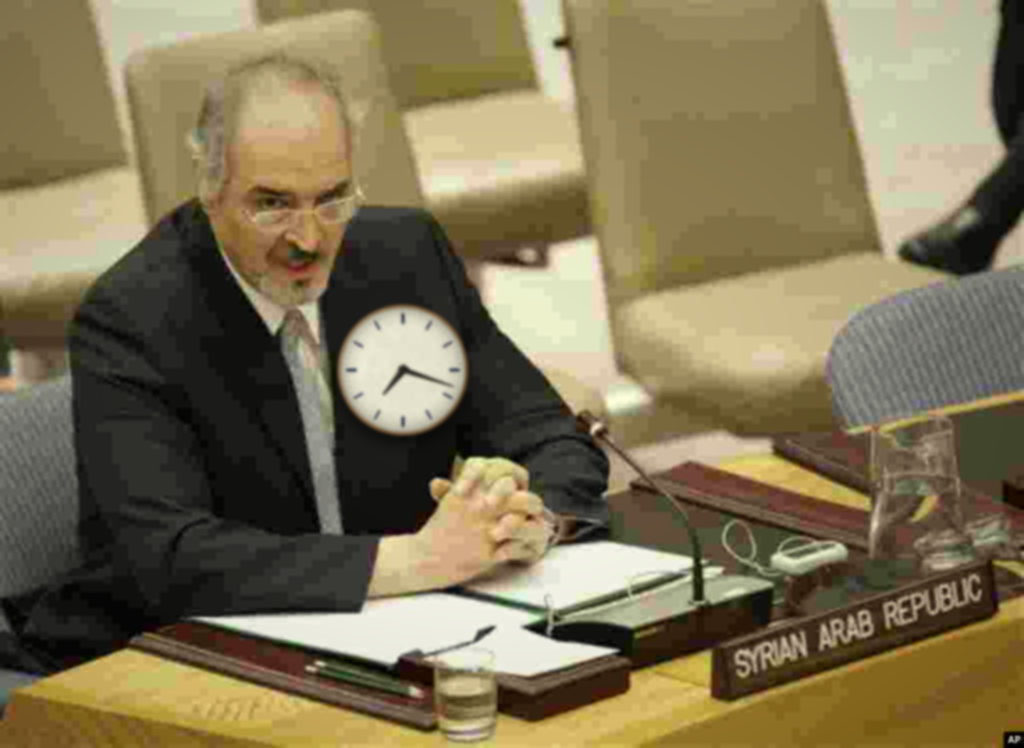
7:18
